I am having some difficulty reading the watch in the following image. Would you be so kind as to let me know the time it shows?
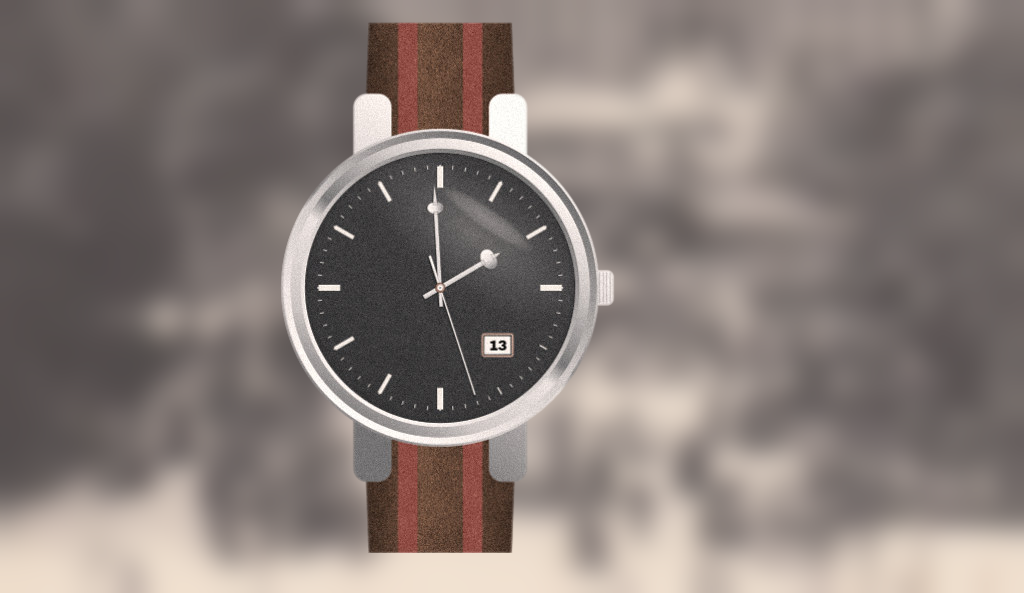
1:59:27
